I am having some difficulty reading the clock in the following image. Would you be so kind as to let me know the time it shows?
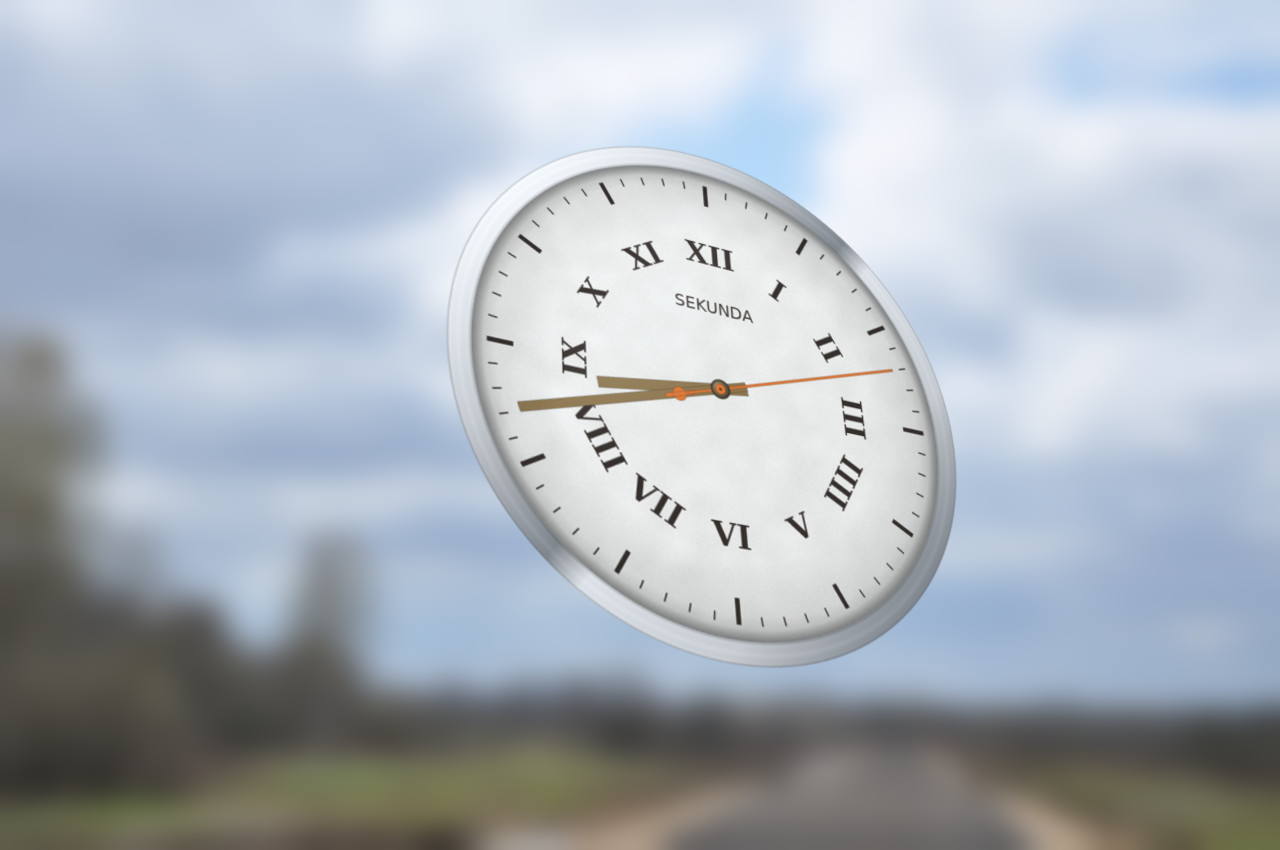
8:42:12
